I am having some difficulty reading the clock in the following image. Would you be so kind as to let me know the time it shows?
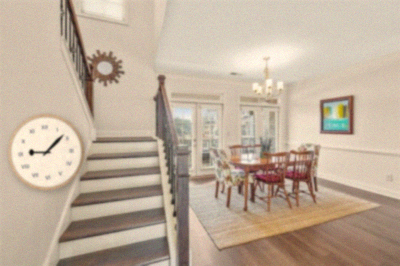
9:08
